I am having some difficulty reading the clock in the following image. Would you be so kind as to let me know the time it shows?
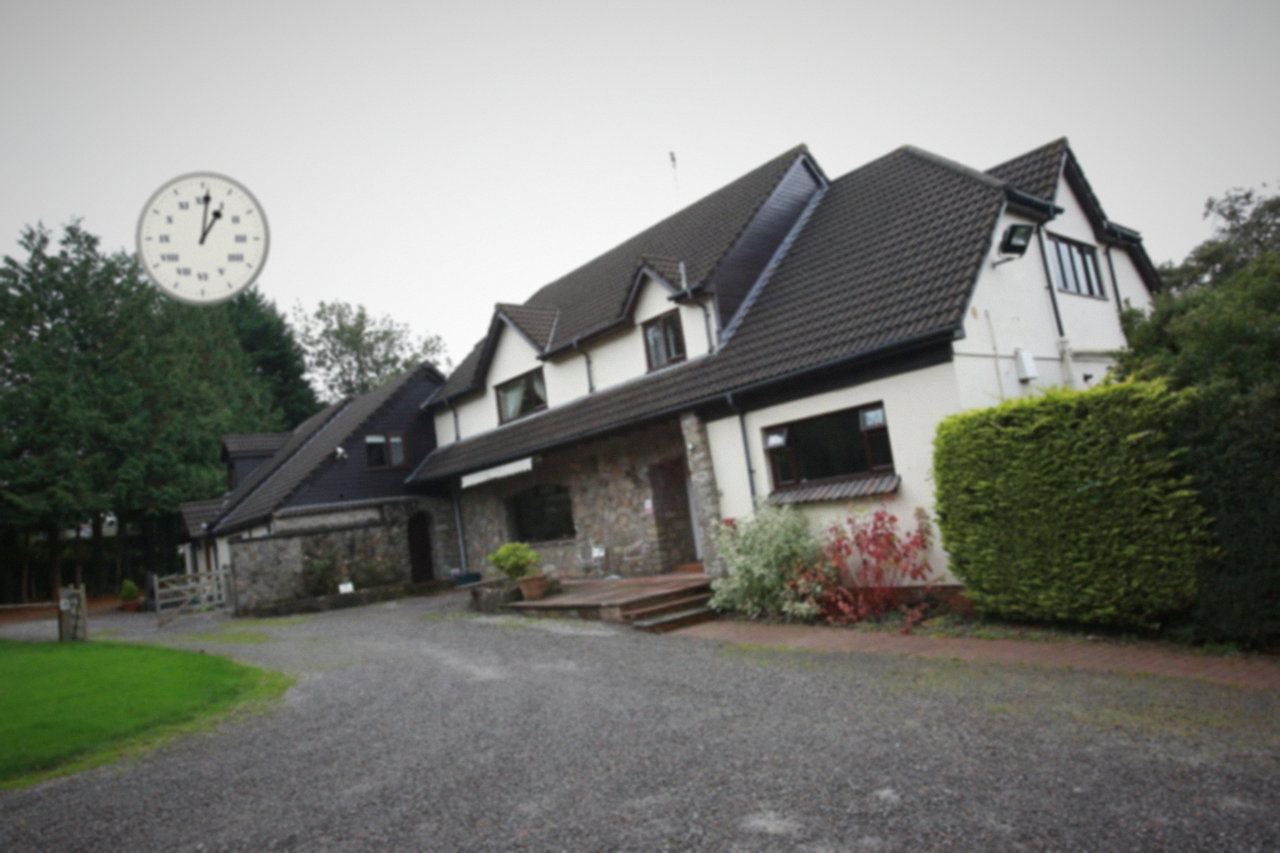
1:01
